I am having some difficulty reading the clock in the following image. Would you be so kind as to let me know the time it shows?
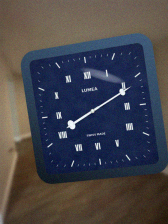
8:11
